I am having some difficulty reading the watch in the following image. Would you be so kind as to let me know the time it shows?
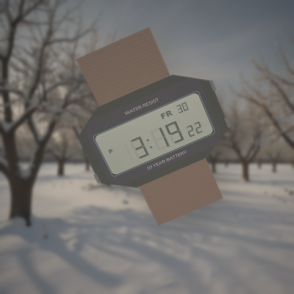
3:19:22
